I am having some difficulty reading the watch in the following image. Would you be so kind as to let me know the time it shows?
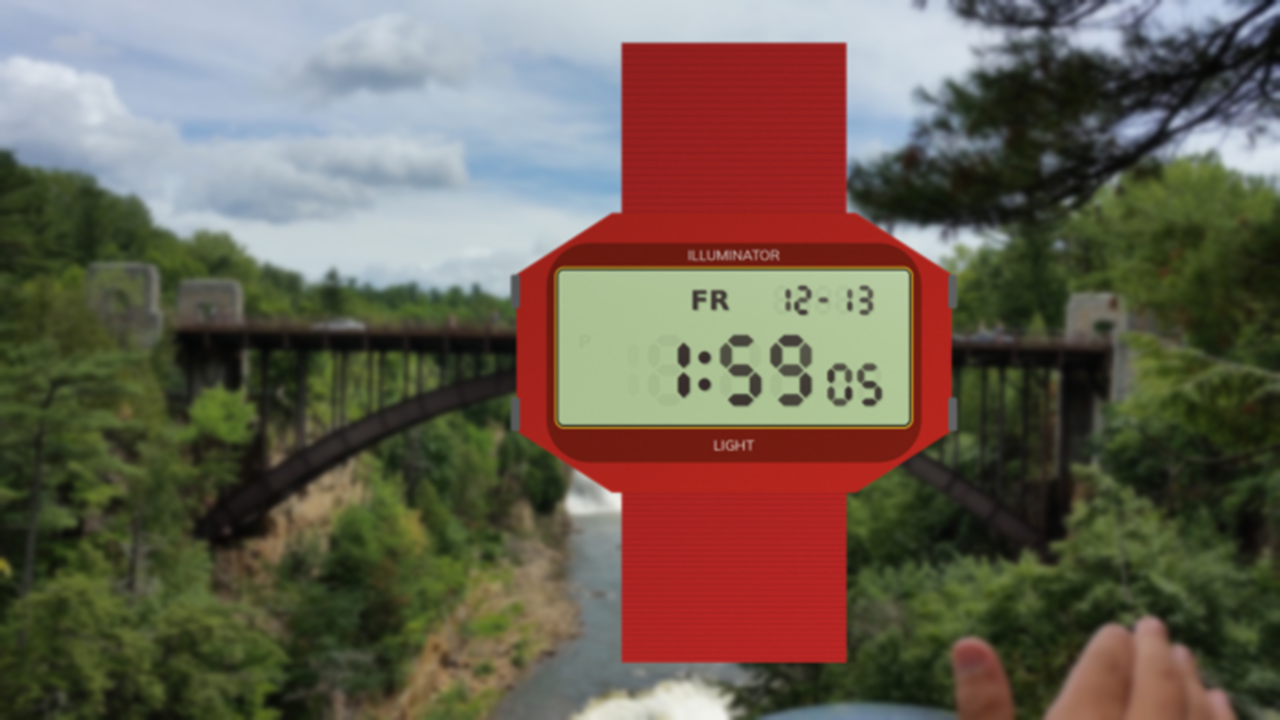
1:59:05
